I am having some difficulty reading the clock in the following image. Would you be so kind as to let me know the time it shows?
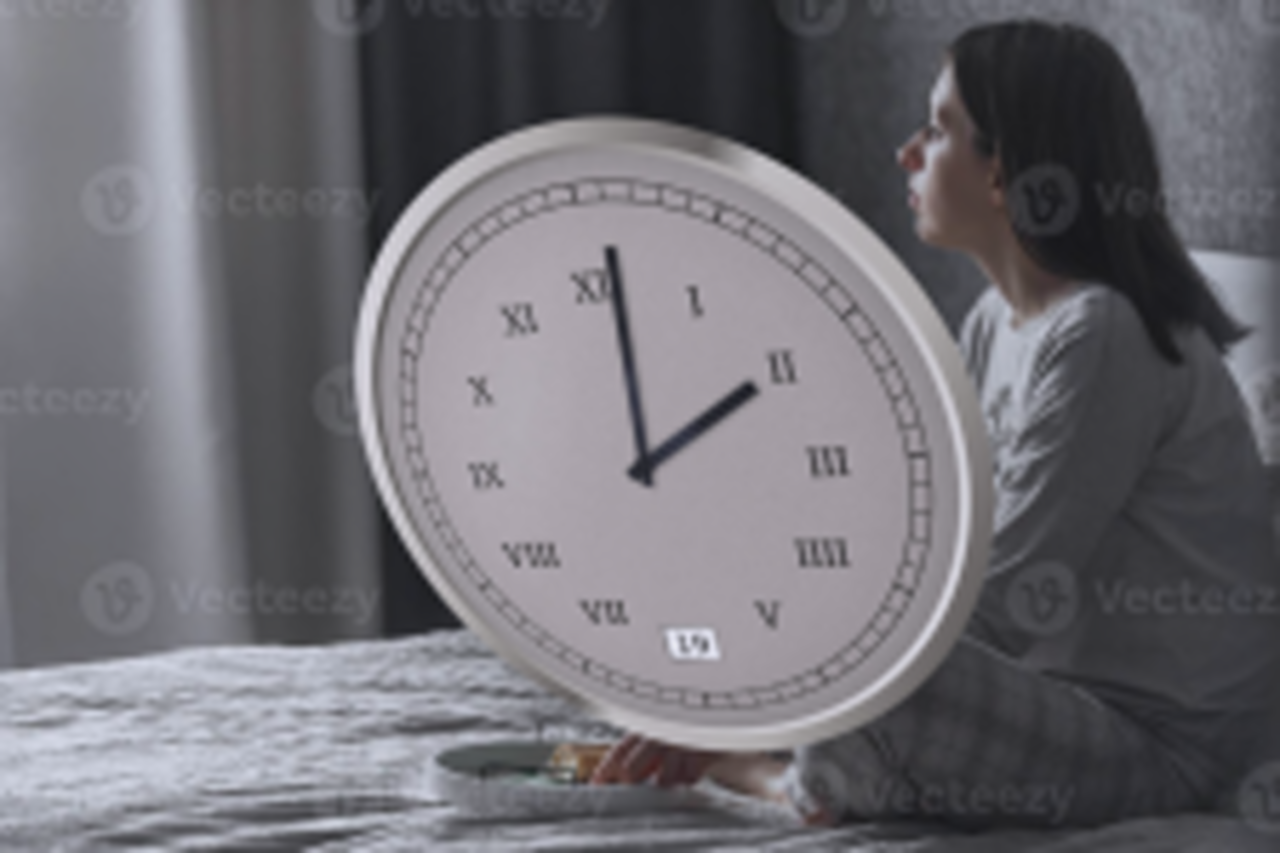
2:01
